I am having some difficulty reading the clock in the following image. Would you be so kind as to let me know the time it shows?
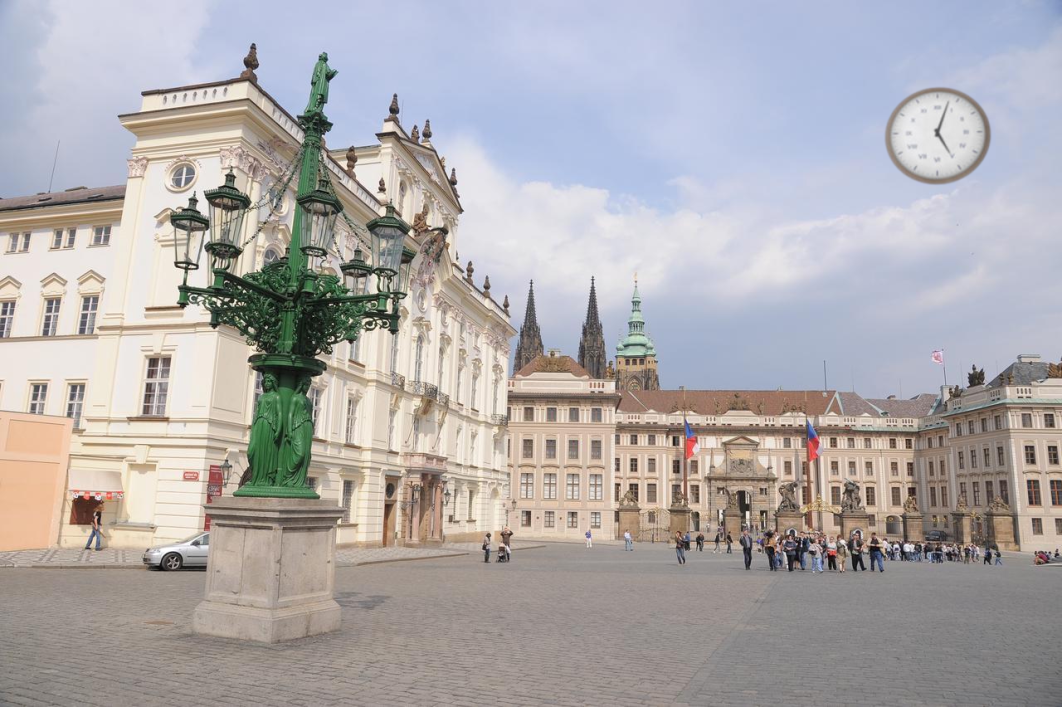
5:03
